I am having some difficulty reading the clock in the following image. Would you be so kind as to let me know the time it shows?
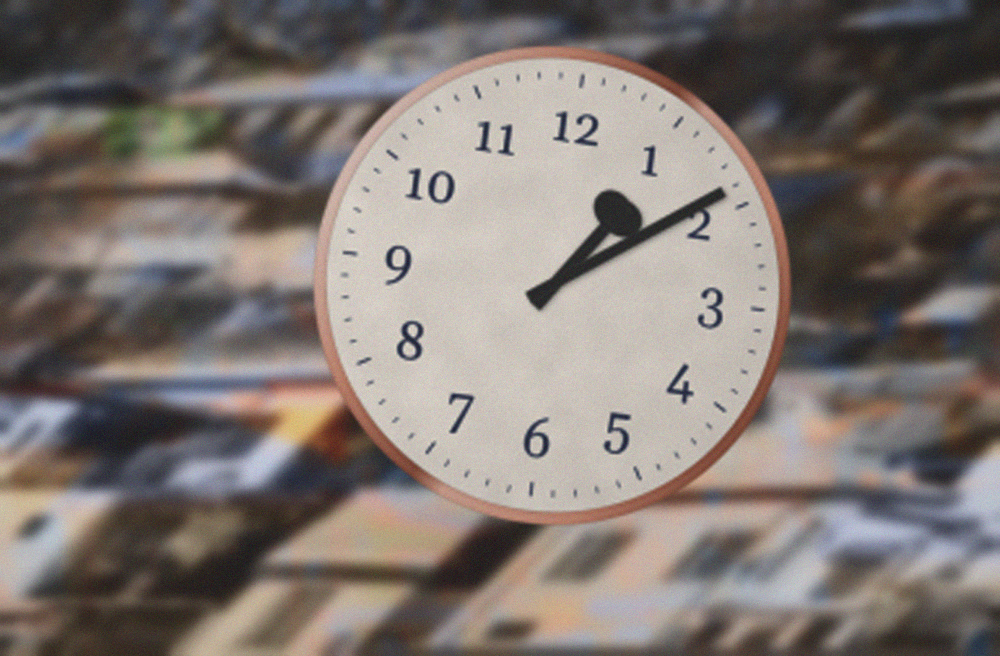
1:09
